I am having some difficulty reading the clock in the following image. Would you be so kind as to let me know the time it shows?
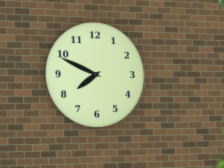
7:49
